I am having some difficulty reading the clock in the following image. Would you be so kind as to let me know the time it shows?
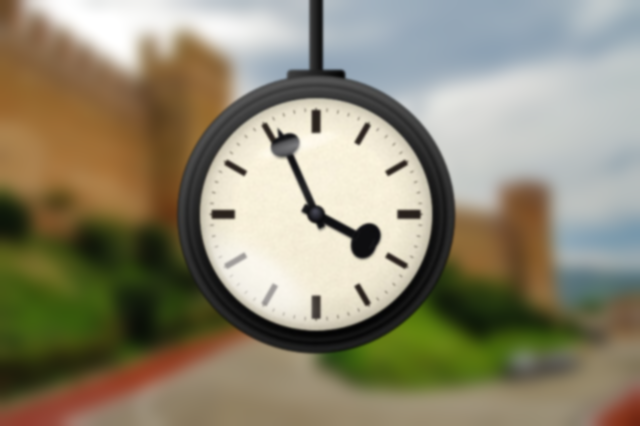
3:56
